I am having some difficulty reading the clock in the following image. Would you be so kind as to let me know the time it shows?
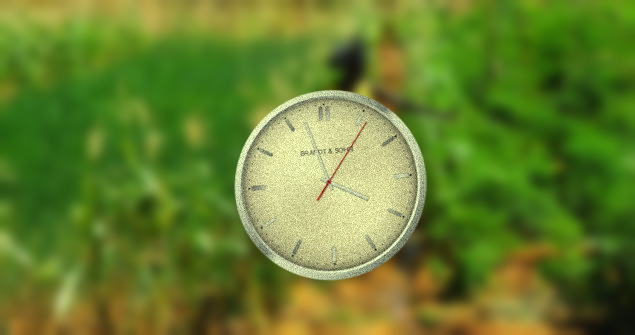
3:57:06
